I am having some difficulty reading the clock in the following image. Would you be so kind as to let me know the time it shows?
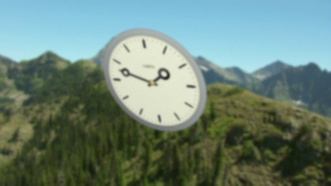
1:48
